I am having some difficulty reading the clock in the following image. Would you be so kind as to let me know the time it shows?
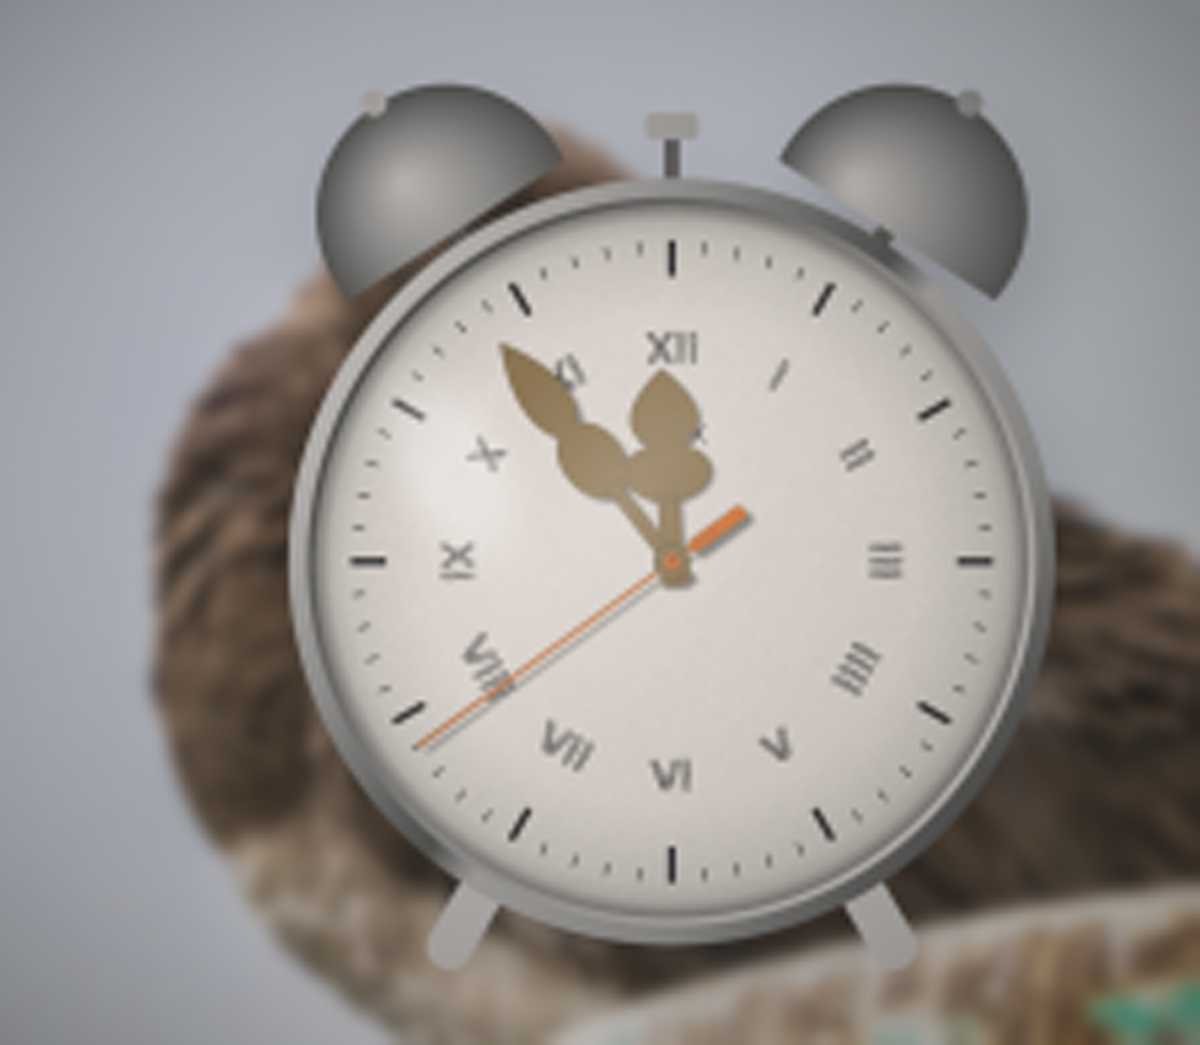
11:53:39
